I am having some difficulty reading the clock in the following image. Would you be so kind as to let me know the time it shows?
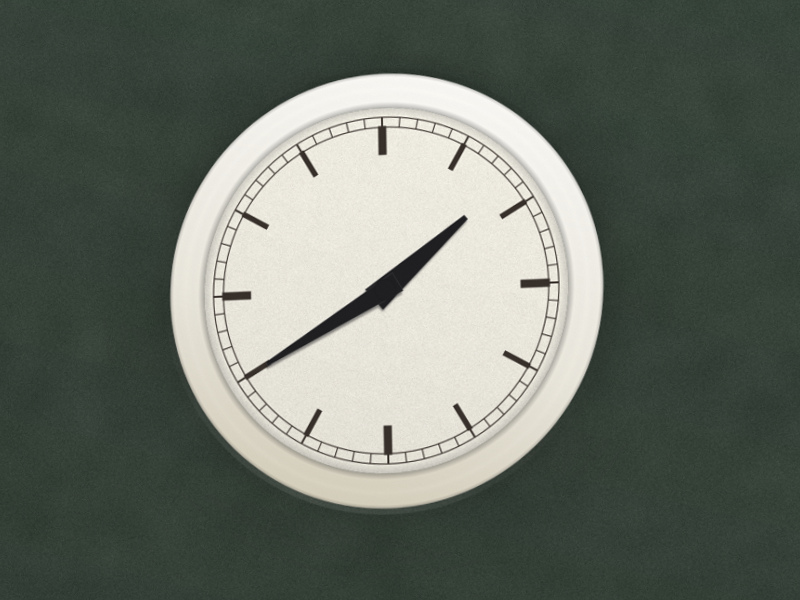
1:40
